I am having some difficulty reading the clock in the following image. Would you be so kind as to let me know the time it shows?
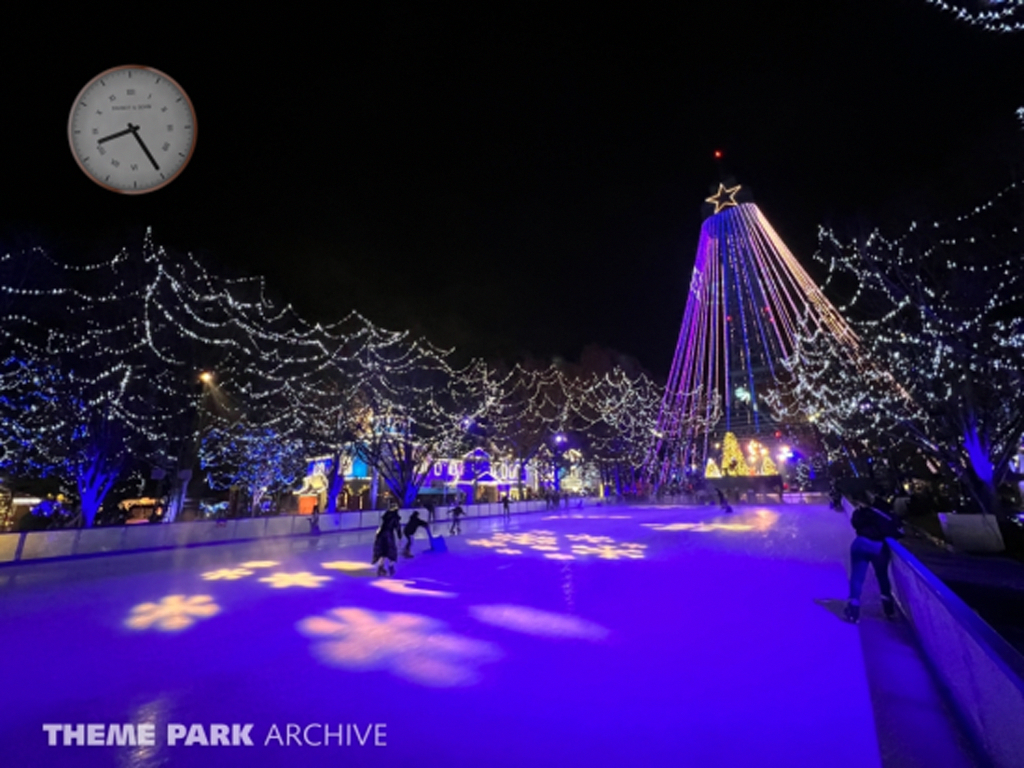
8:25
